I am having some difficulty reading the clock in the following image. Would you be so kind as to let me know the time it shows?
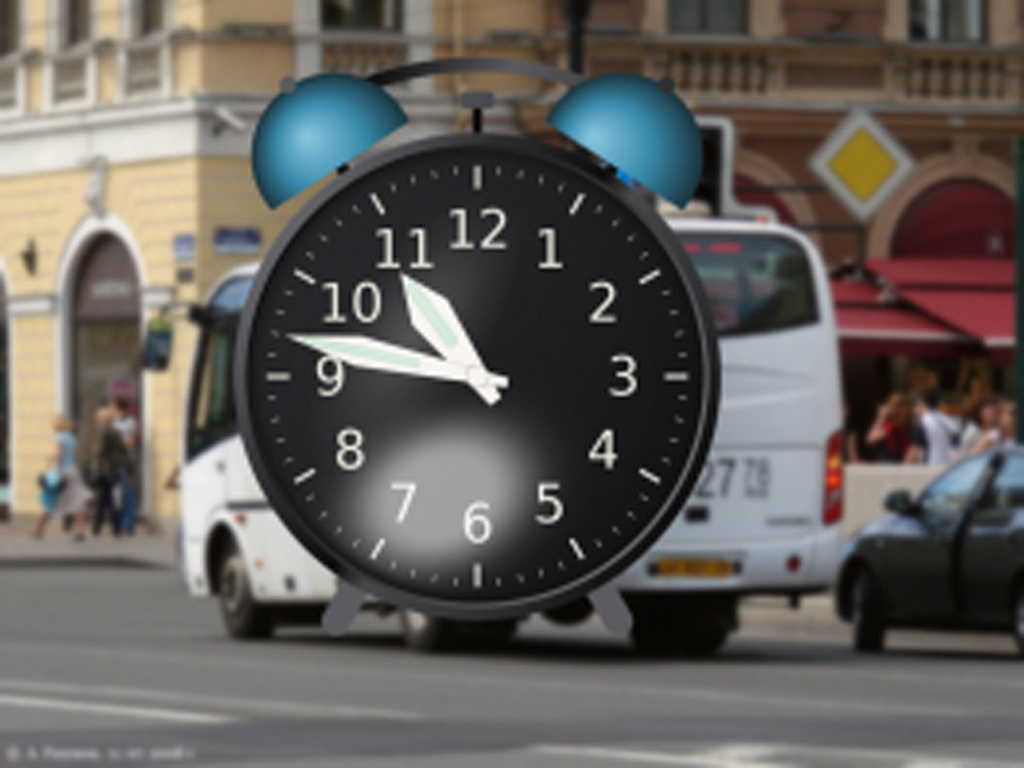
10:47
